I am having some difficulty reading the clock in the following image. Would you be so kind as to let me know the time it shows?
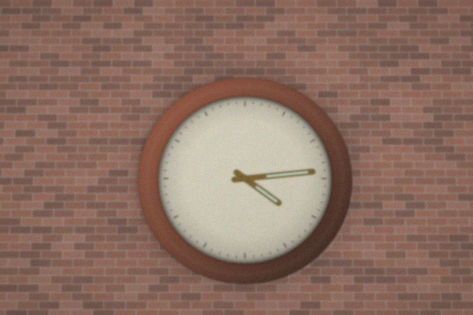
4:14
